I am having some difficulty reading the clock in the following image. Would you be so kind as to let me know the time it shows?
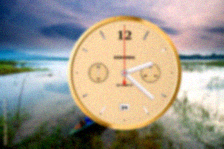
2:22
